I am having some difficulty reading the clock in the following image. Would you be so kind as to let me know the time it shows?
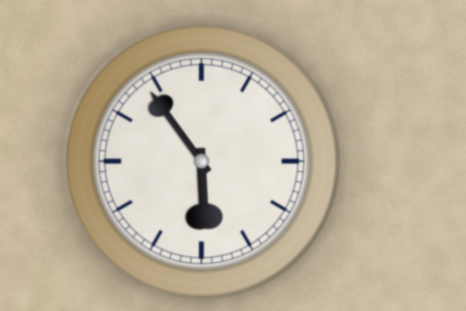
5:54
